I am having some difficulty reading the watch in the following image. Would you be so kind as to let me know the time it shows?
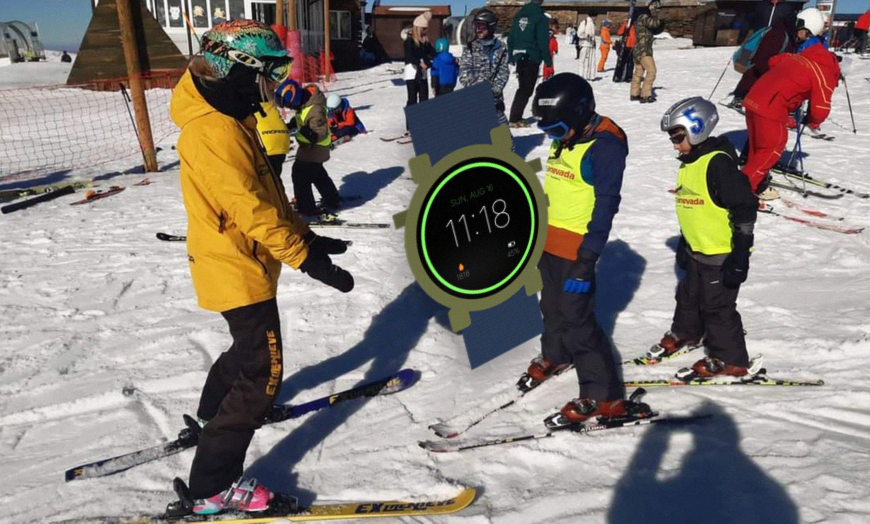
11:18
